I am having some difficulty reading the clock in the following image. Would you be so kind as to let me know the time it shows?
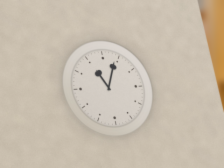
11:04
